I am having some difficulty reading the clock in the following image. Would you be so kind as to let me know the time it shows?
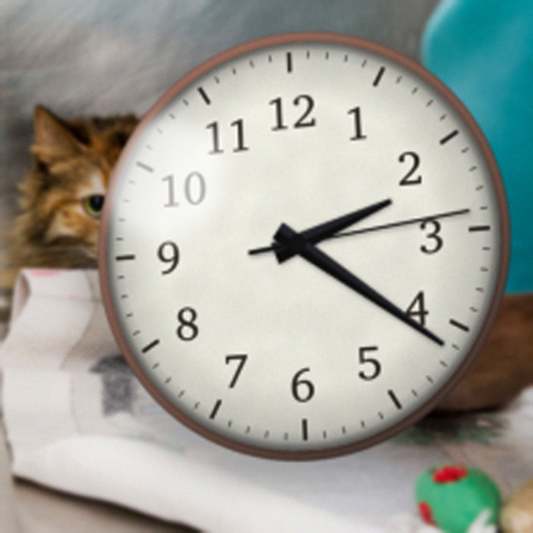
2:21:14
